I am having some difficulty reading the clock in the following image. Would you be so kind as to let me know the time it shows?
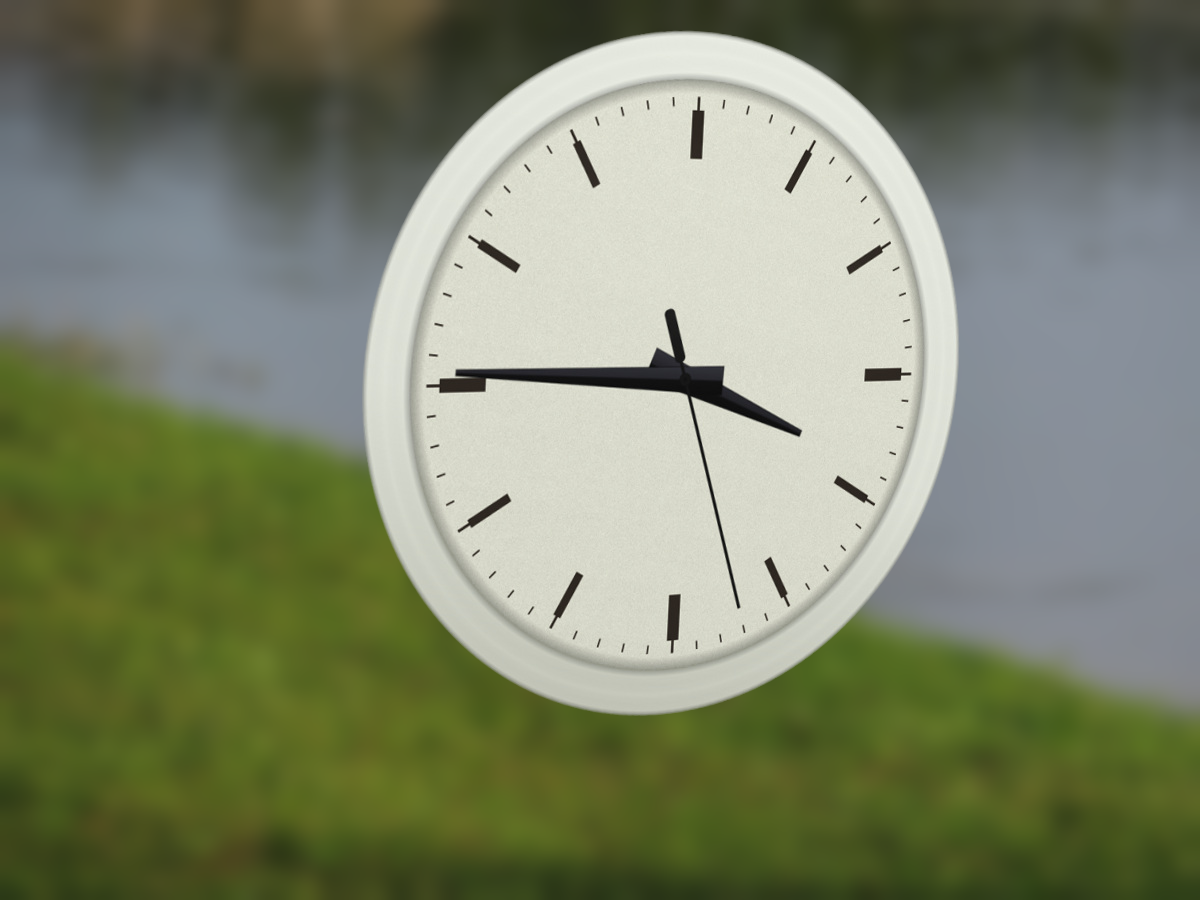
3:45:27
